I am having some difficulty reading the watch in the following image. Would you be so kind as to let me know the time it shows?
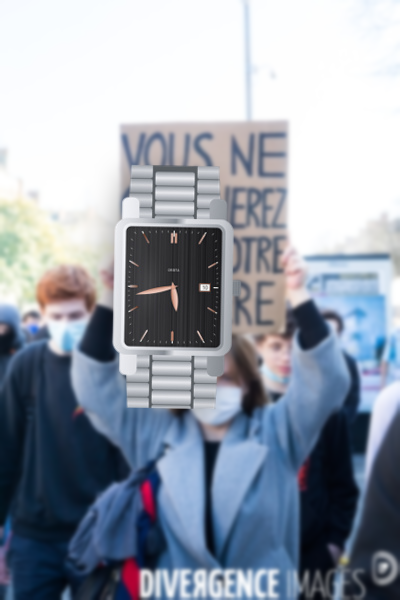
5:43
